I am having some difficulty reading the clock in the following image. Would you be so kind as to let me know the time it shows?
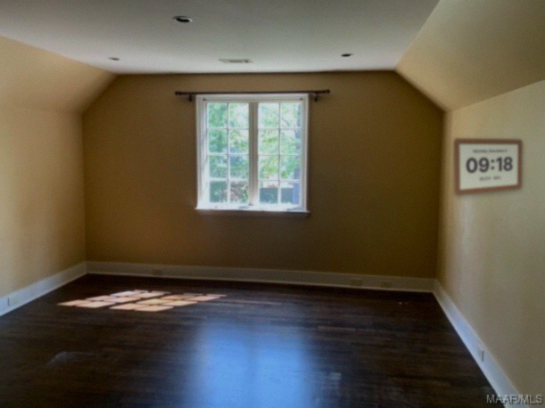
9:18
